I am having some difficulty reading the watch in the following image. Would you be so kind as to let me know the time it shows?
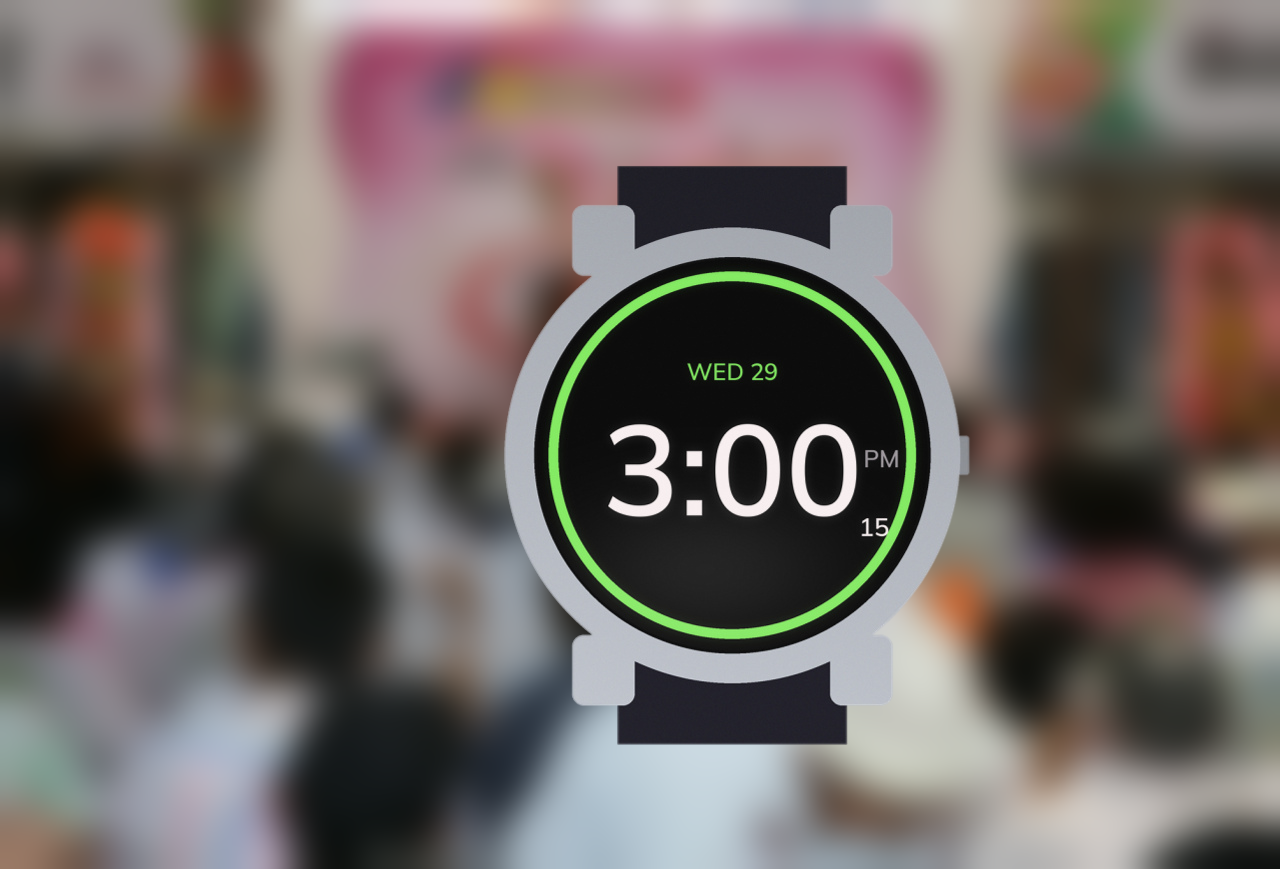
3:00:15
